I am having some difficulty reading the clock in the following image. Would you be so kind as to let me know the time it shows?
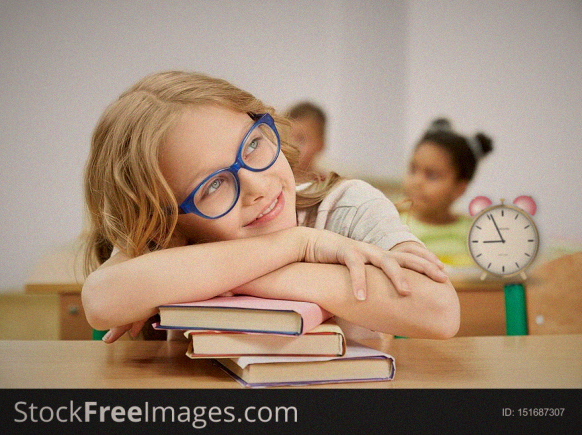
8:56
